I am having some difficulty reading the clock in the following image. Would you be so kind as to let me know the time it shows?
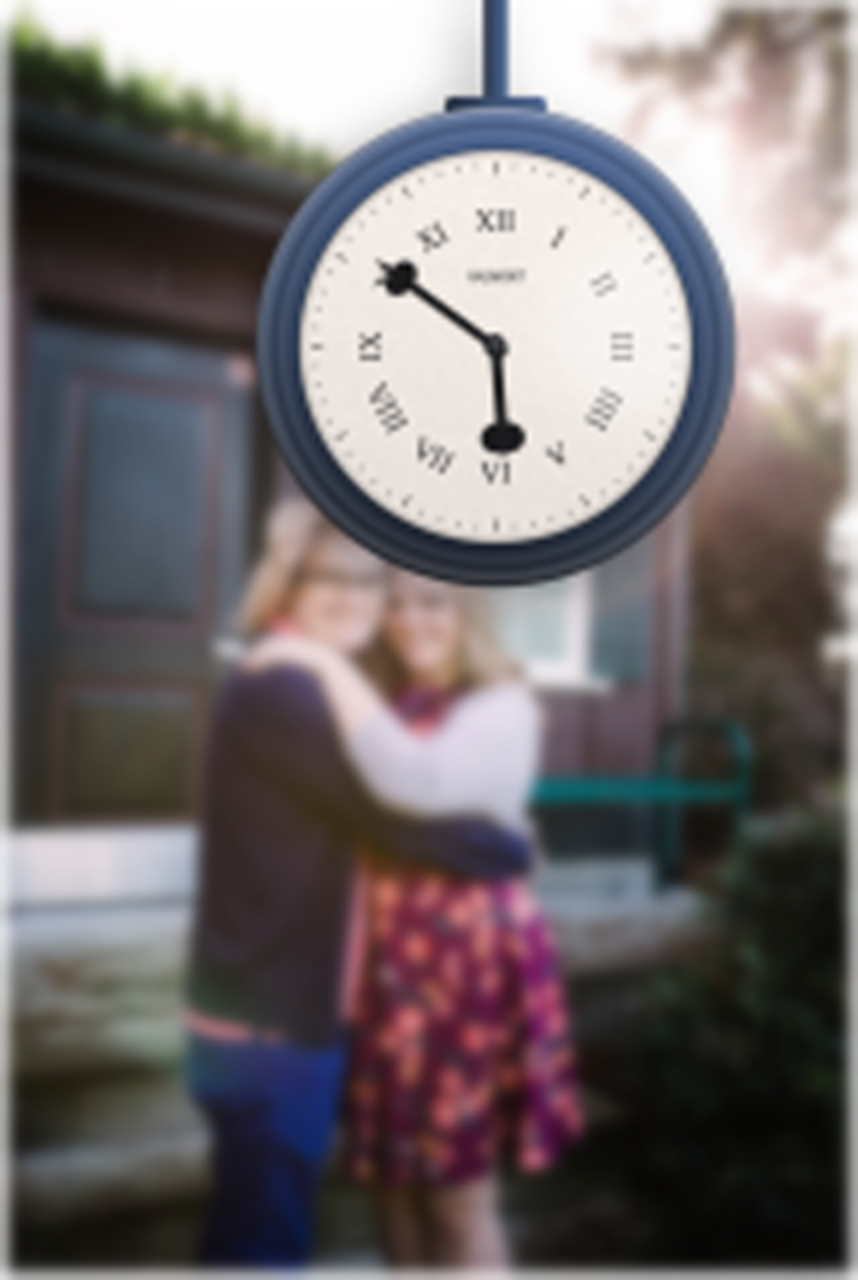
5:51
